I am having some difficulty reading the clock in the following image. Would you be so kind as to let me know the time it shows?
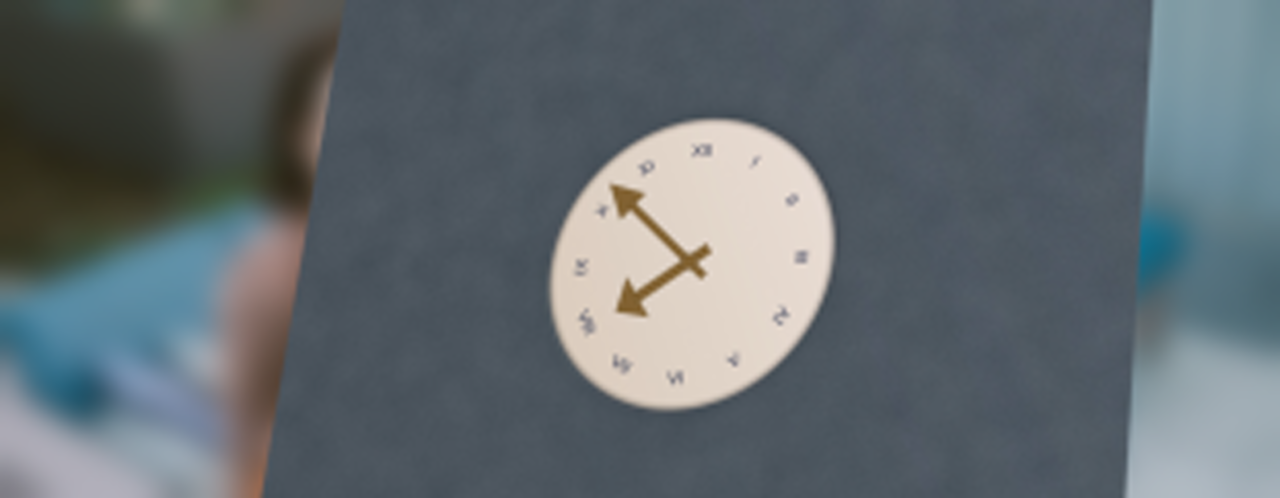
7:52
